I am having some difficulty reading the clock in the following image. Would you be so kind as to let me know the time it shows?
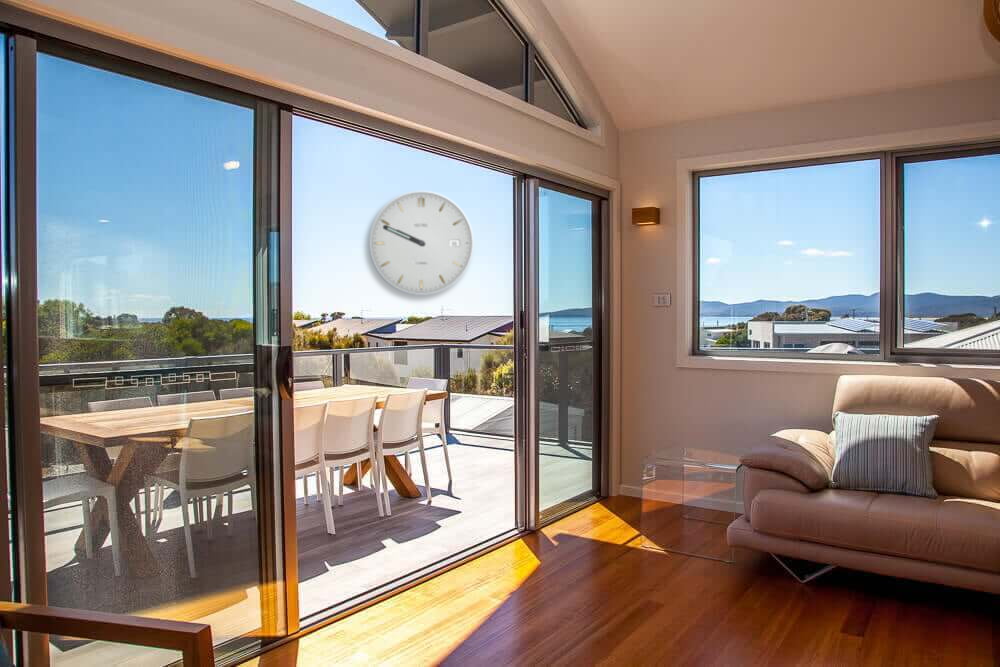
9:49
